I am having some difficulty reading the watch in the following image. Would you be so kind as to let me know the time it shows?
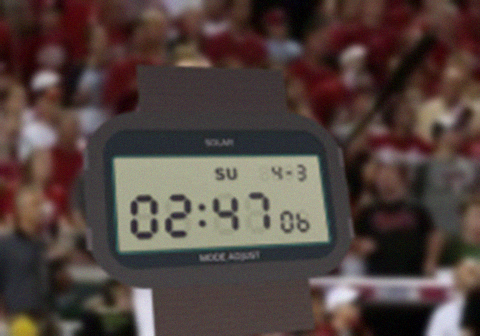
2:47:06
